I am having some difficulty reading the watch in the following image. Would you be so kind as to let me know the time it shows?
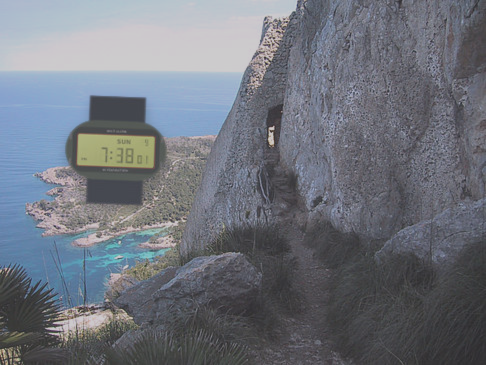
7:38
